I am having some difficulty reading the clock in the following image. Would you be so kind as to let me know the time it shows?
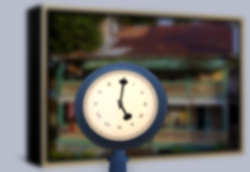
5:01
